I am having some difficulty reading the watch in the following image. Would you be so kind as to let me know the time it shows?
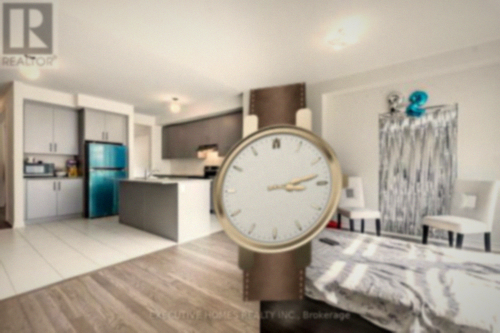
3:13
